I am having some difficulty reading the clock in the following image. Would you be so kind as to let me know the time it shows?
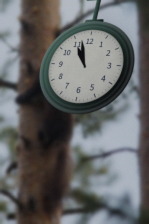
10:57
